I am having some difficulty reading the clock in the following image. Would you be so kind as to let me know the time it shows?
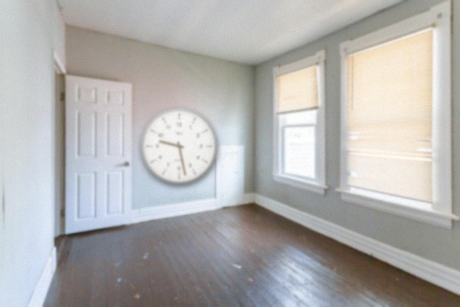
9:28
